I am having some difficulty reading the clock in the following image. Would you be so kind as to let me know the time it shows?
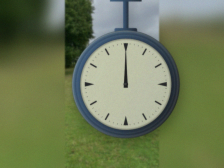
12:00
